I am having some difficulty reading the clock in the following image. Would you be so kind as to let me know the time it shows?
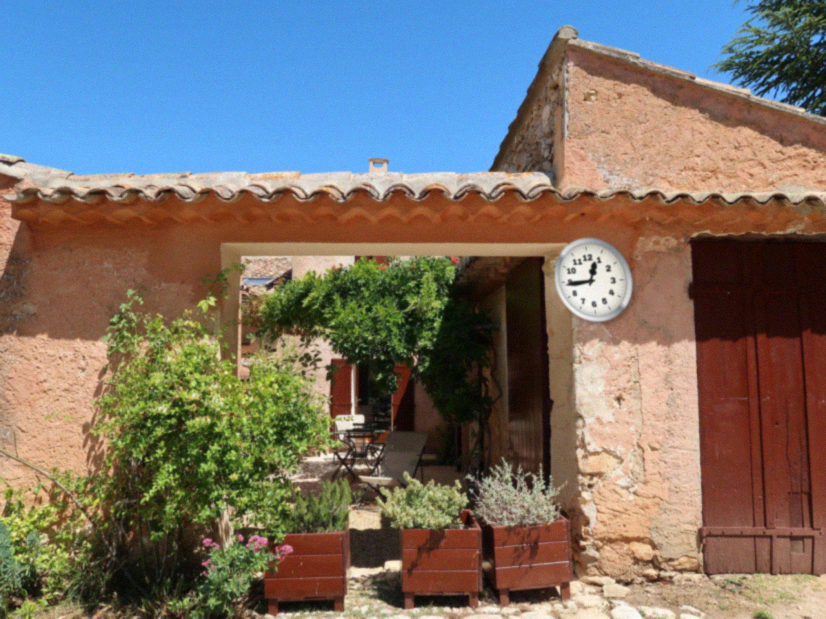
12:44
